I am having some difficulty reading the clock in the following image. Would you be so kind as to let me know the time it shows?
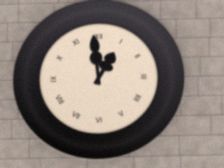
12:59
